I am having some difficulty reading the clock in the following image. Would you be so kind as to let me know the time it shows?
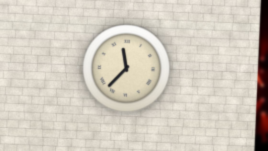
11:37
